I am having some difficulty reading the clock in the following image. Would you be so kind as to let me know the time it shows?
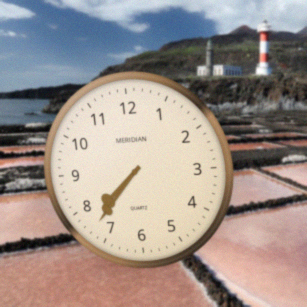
7:37
